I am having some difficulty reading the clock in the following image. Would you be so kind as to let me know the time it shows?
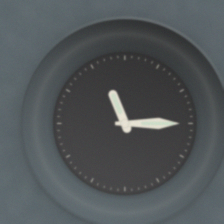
11:15
